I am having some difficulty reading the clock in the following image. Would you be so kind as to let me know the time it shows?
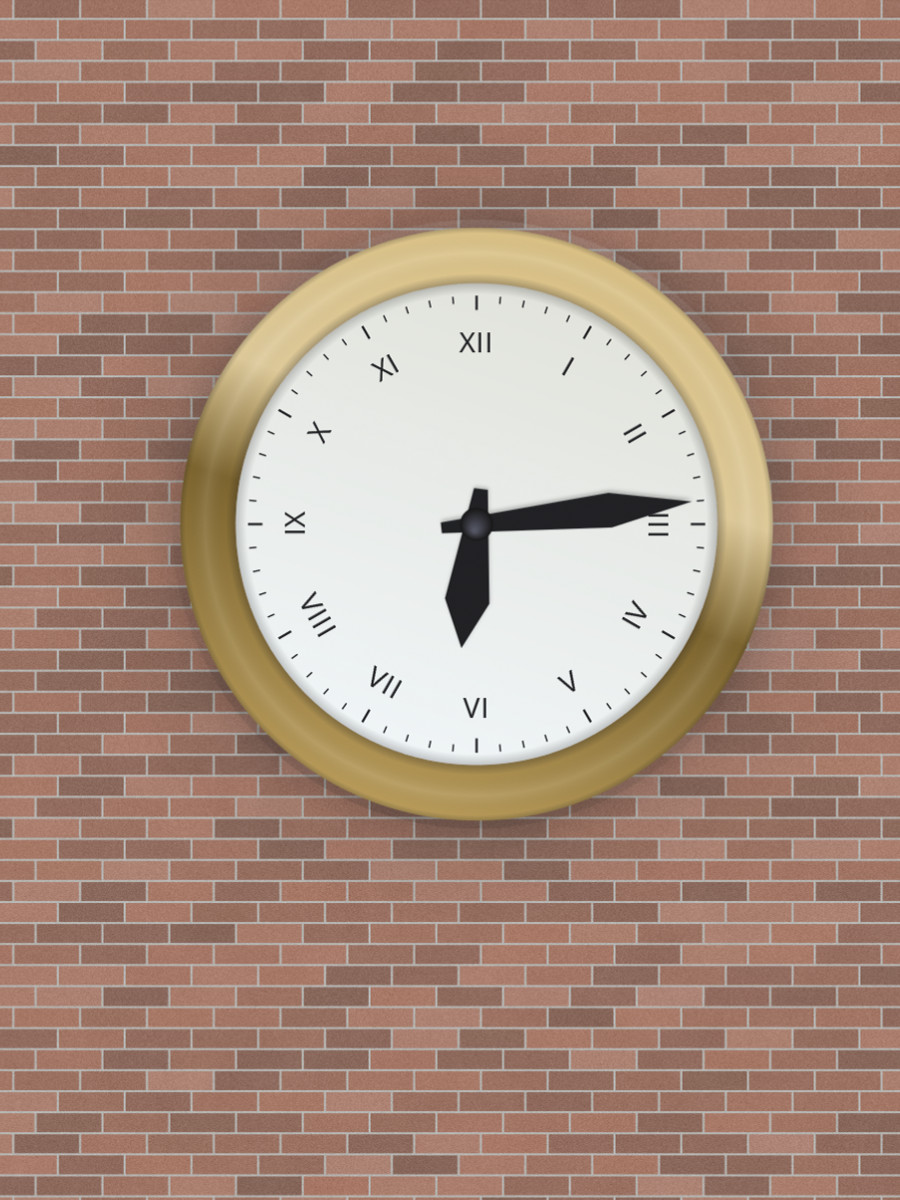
6:14
